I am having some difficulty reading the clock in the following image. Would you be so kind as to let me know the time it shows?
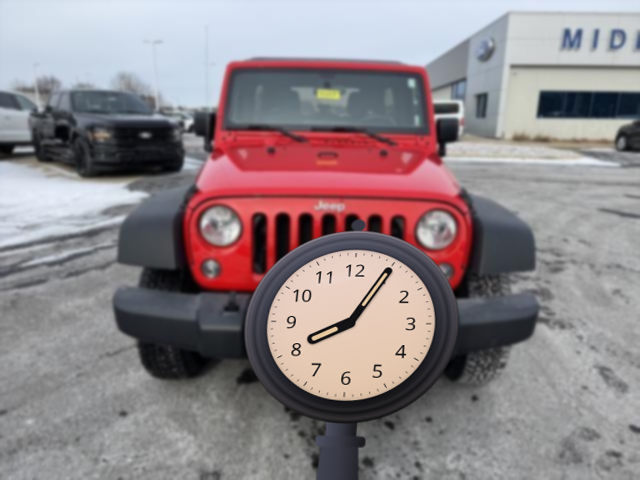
8:05
